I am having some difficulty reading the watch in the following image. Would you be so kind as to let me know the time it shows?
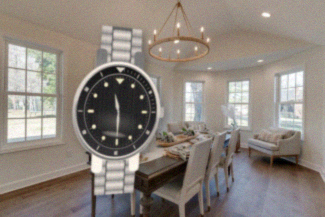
11:30
